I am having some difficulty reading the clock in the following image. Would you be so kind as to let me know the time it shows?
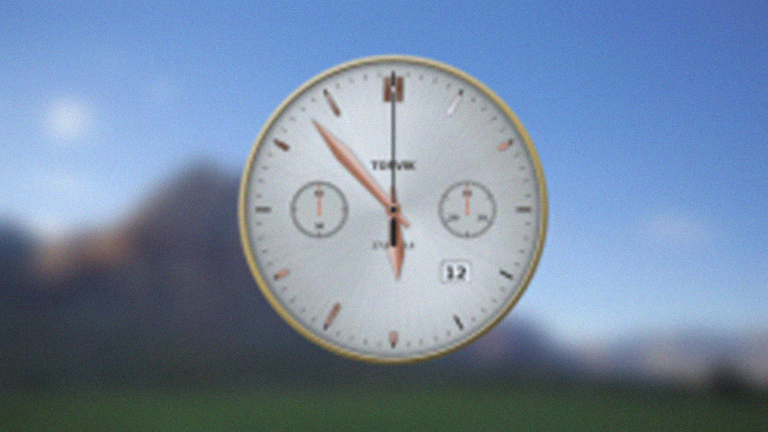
5:53
